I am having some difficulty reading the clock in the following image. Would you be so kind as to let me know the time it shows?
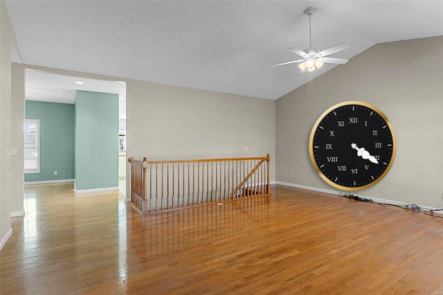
4:21
